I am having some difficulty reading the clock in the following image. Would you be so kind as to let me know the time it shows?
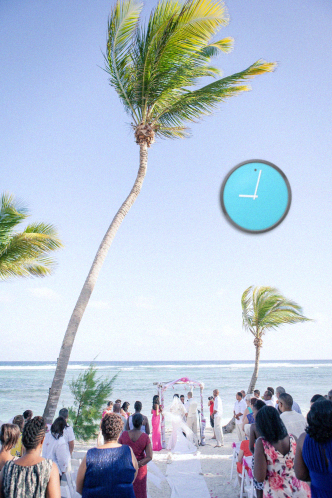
9:02
